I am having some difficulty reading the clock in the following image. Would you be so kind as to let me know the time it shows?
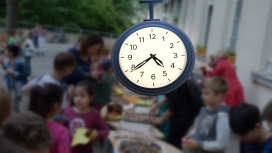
4:39
